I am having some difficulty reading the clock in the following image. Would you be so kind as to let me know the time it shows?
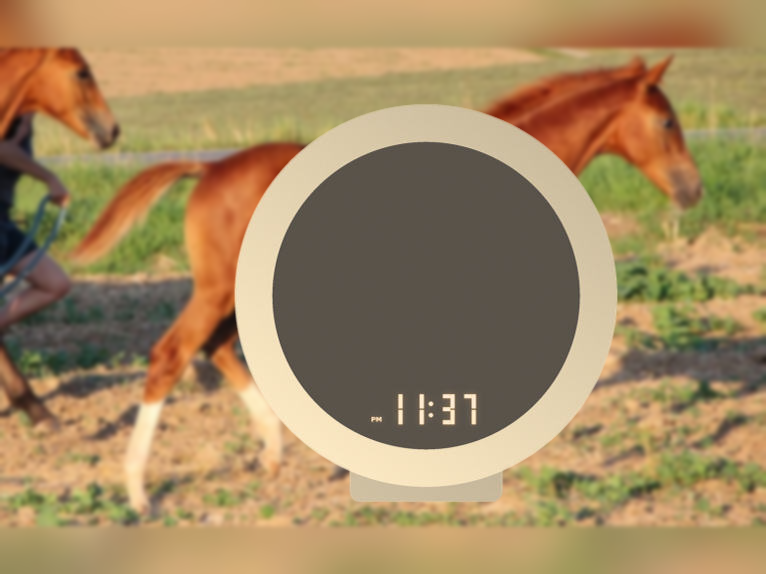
11:37
